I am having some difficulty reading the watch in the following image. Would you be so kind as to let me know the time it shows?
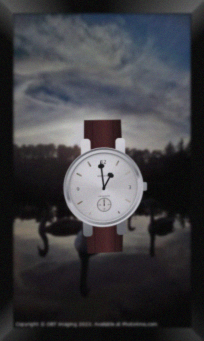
12:59
